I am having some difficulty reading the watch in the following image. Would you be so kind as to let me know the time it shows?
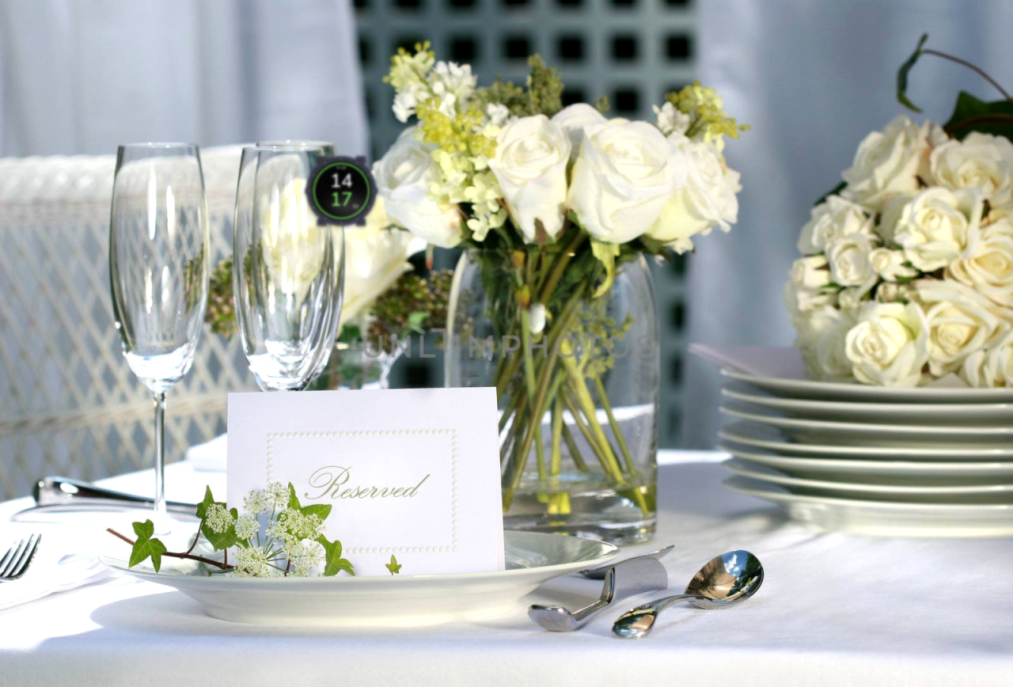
14:17
